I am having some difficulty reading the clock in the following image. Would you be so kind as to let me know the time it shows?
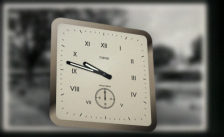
9:47
